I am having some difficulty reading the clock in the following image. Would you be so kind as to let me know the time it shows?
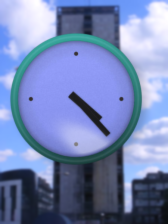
4:23
